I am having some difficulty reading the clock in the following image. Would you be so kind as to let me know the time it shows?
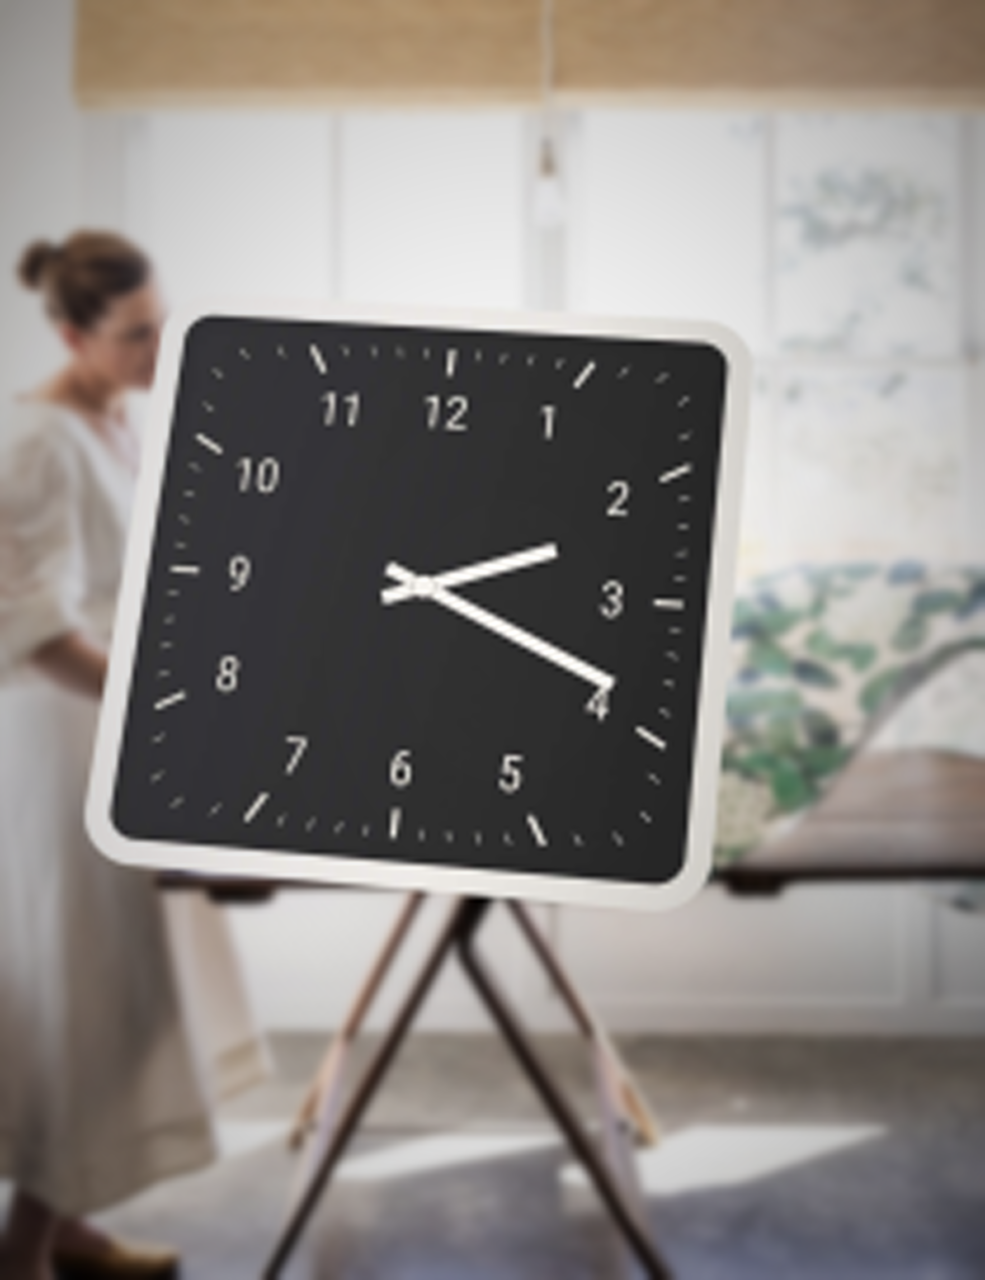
2:19
